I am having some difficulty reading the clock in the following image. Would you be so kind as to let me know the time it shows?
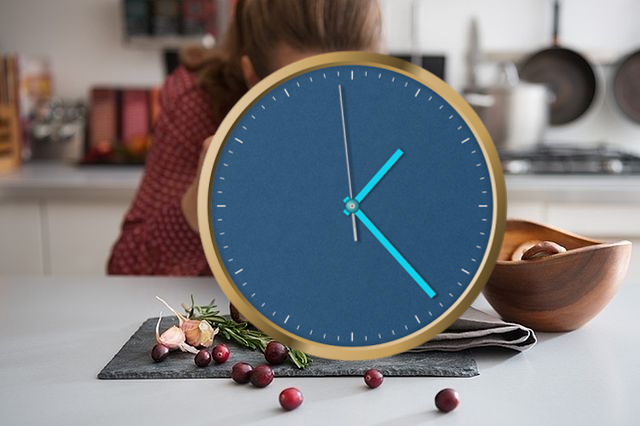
1:22:59
